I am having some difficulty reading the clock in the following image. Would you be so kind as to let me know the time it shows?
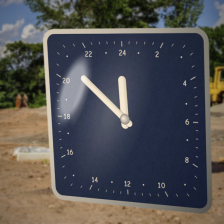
23:52
